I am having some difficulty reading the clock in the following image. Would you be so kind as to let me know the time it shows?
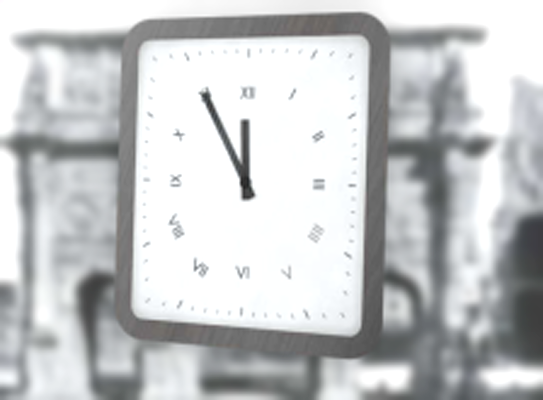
11:55
